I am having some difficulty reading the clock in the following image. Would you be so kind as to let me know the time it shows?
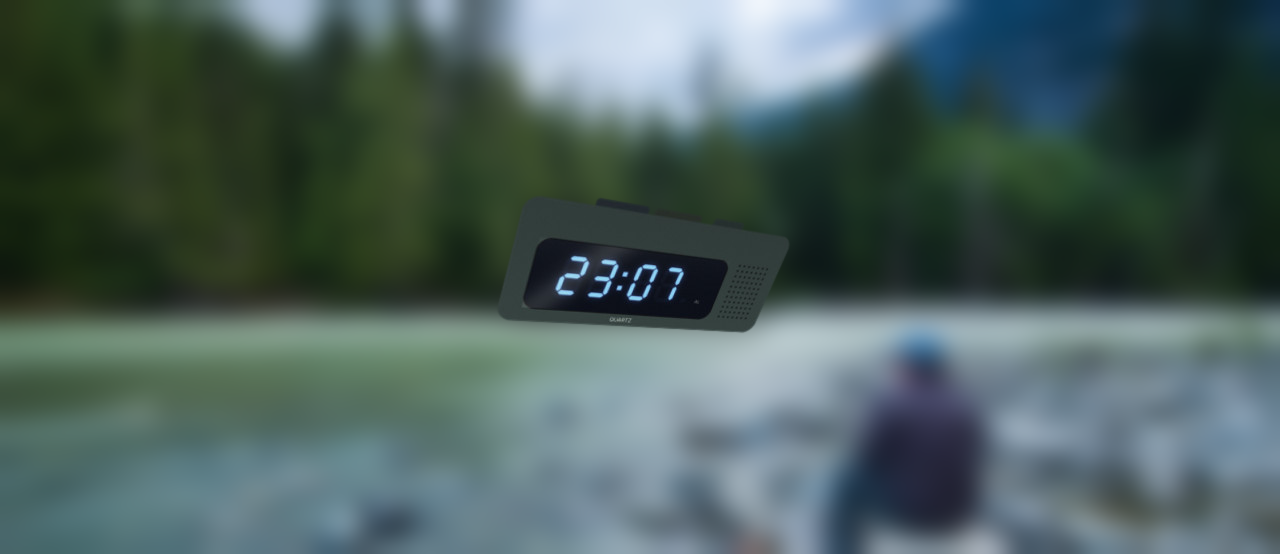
23:07
